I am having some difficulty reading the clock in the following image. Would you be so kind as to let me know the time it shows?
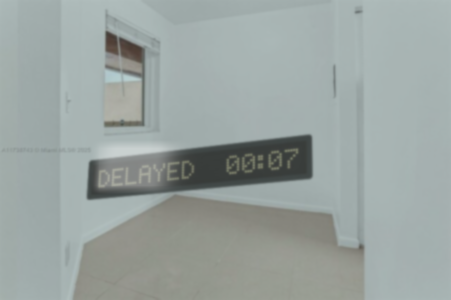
0:07
